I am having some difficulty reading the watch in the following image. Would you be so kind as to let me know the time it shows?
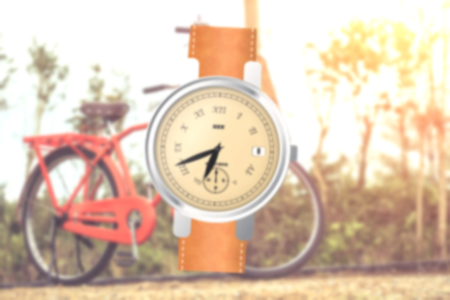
6:41
